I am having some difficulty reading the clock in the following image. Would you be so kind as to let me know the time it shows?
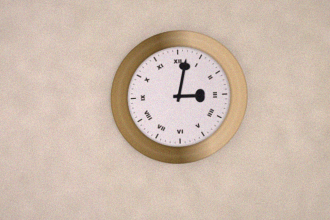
3:02
